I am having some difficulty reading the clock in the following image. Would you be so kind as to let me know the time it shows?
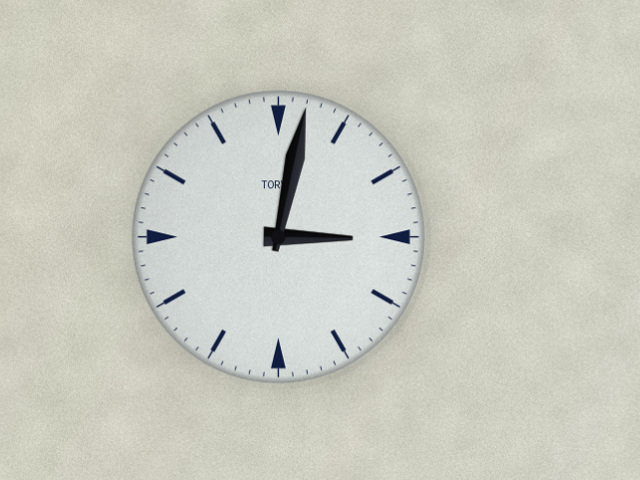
3:02
